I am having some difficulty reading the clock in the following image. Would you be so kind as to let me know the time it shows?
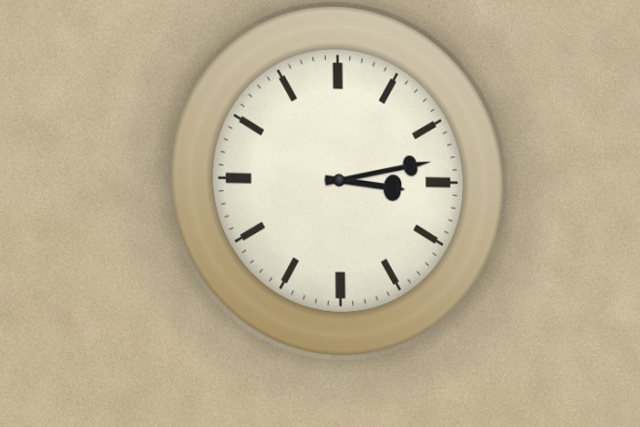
3:13
